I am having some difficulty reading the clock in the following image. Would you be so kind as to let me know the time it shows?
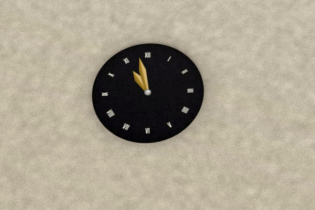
10:58
